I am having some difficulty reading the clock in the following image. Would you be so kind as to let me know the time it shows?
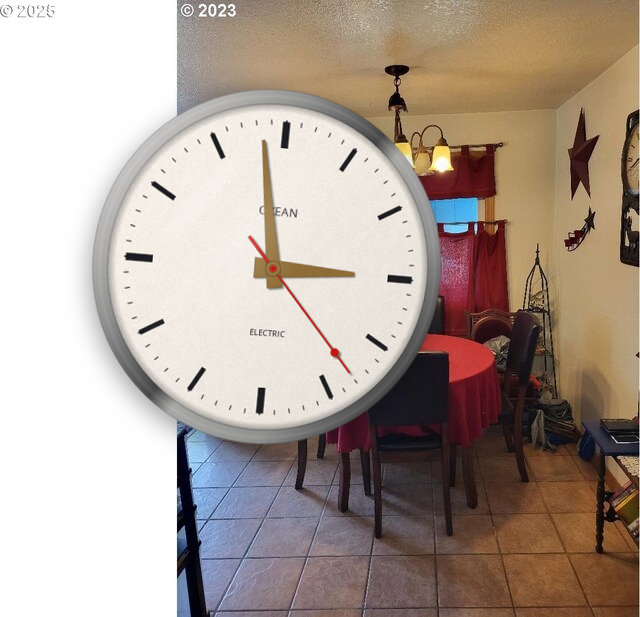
2:58:23
